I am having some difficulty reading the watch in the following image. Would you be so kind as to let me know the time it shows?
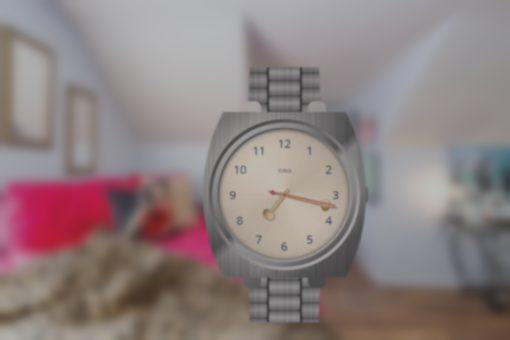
7:17:17
